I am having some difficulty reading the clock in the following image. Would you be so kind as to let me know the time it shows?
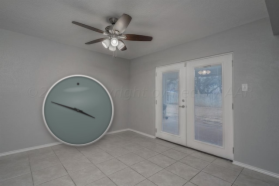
3:48
